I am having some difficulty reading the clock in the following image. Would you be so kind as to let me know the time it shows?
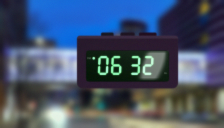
6:32
